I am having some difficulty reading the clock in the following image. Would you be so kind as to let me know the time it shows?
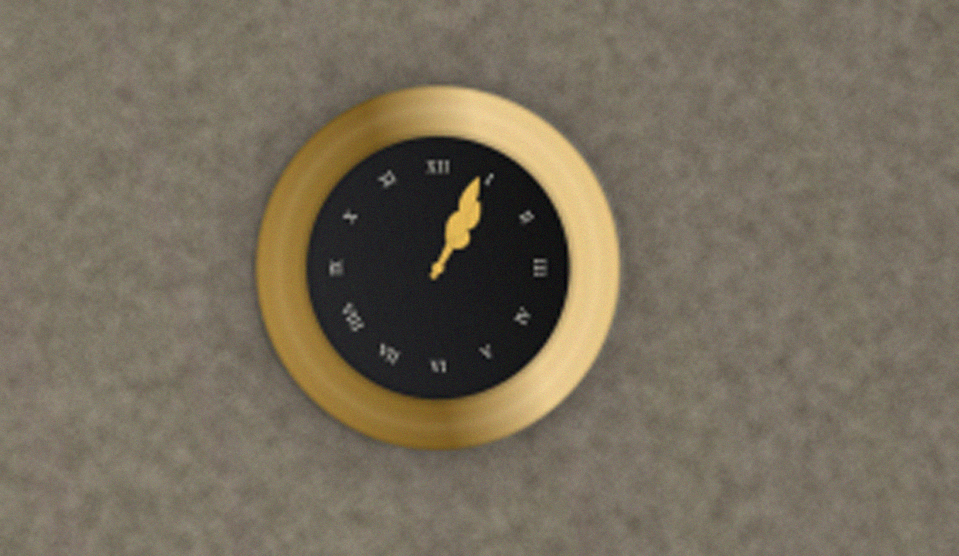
1:04
